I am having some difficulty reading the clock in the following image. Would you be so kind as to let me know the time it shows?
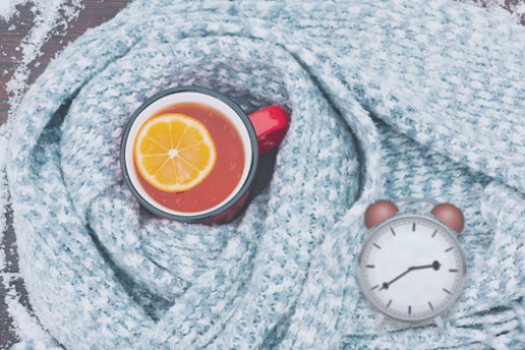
2:39
